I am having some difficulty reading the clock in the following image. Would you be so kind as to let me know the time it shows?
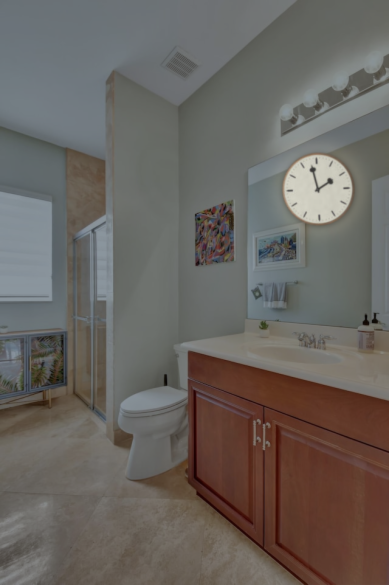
1:58
